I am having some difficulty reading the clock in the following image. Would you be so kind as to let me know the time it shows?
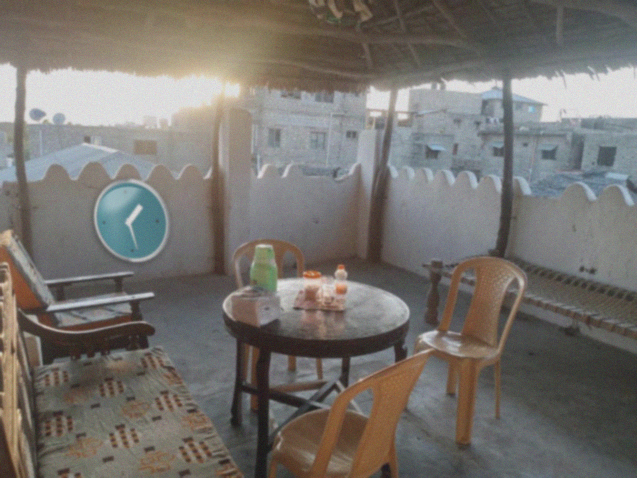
1:28
